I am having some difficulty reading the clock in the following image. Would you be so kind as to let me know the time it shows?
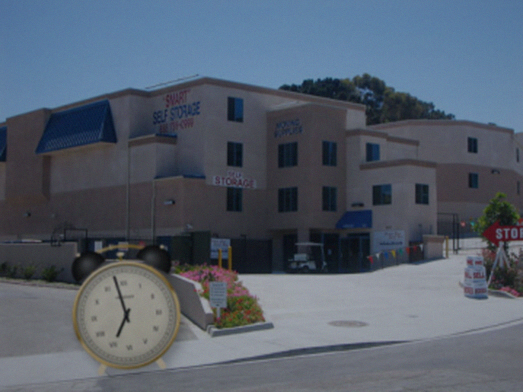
6:58
